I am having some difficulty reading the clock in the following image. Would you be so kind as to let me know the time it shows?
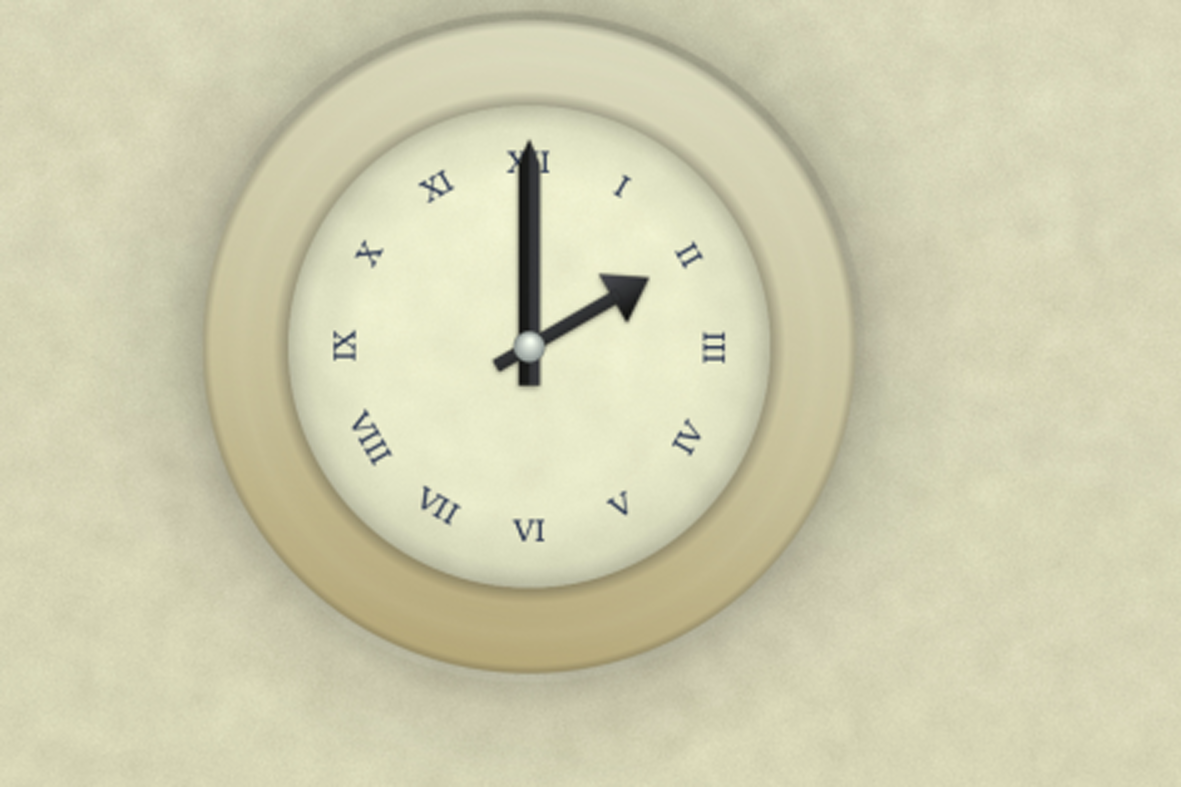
2:00
